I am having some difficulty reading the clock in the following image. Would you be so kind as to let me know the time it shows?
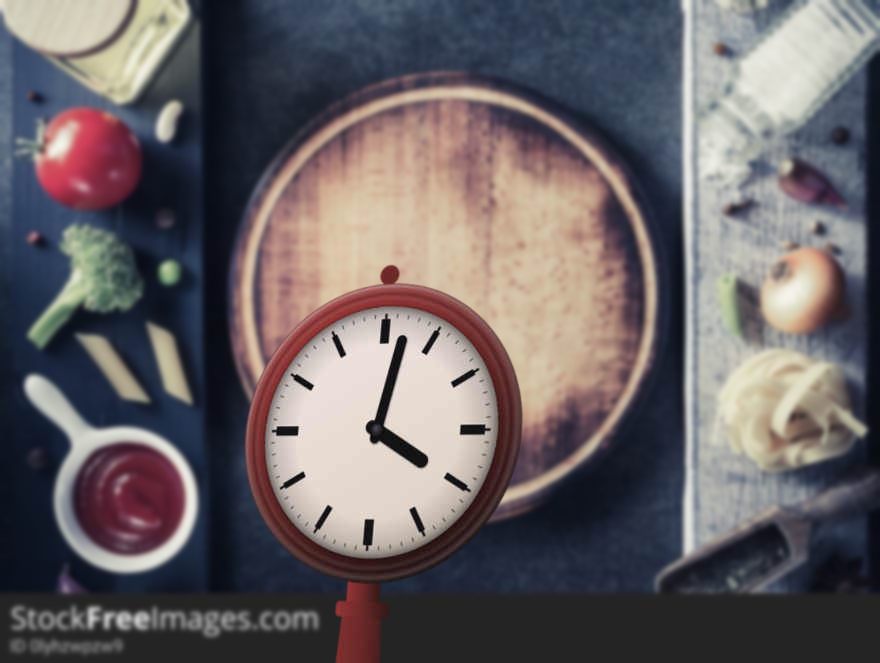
4:02
